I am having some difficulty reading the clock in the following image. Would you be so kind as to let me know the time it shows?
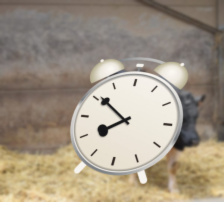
7:51
